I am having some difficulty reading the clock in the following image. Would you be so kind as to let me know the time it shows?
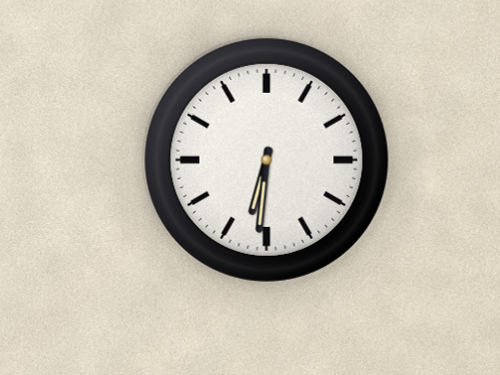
6:31
